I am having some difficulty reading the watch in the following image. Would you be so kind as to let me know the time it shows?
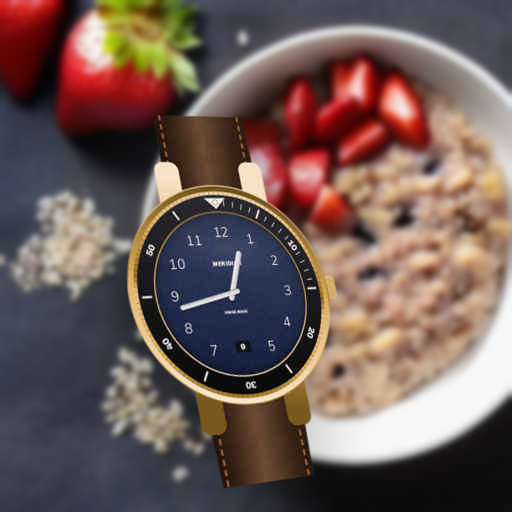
12:43
